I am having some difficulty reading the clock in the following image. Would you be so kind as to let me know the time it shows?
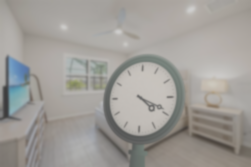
4:19
